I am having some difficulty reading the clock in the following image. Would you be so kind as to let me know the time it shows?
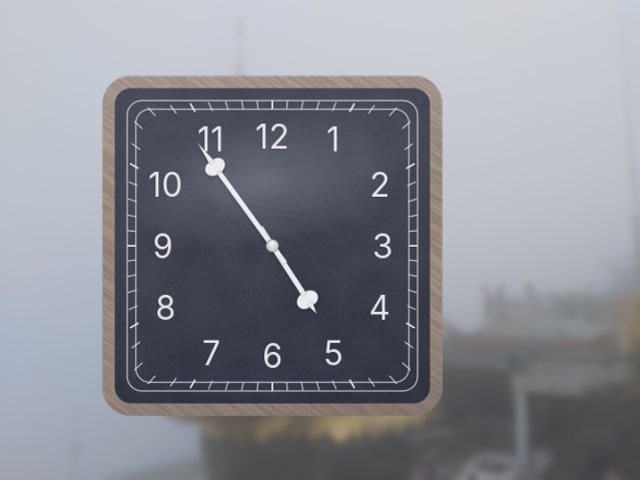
4:54
